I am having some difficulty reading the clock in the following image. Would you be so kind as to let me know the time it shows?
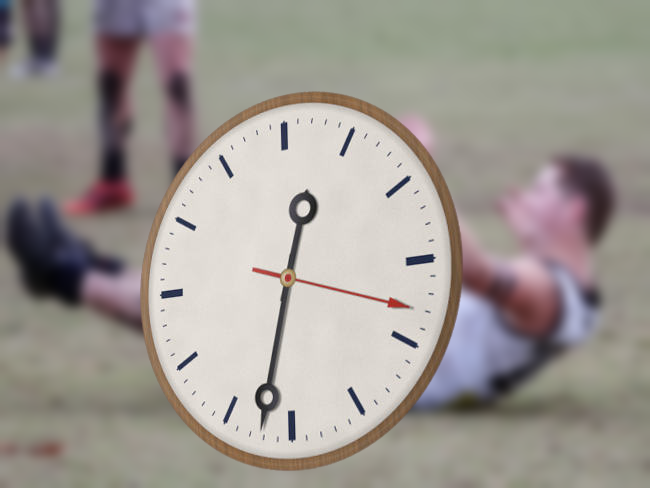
12:32:18
